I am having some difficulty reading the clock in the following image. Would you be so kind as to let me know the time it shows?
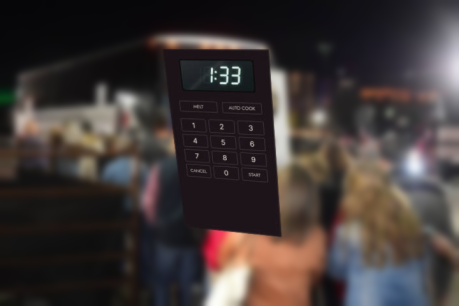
1:33
